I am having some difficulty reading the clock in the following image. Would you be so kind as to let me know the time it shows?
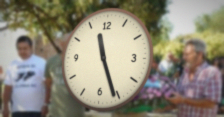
11:26
